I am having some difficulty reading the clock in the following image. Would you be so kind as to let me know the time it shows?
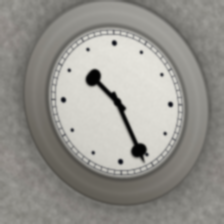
10:26
